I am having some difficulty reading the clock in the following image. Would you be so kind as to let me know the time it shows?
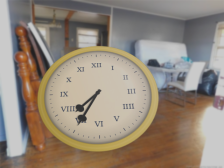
7:35
